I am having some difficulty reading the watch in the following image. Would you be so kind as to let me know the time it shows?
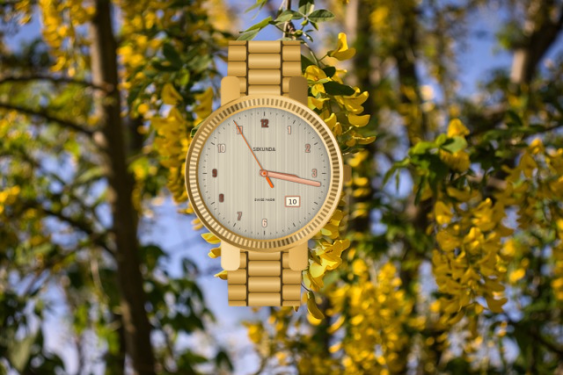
3:16:55
